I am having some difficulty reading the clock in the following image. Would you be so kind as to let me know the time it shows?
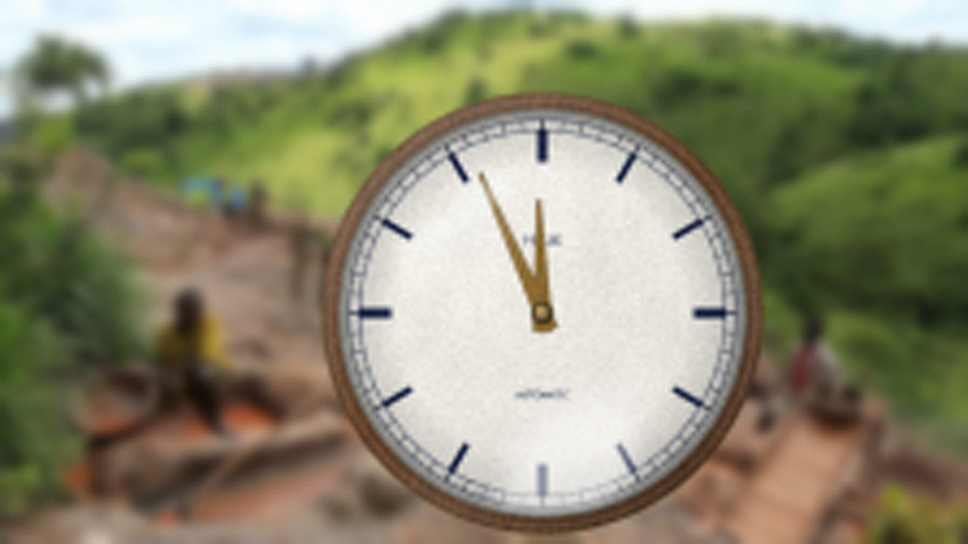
11:56
